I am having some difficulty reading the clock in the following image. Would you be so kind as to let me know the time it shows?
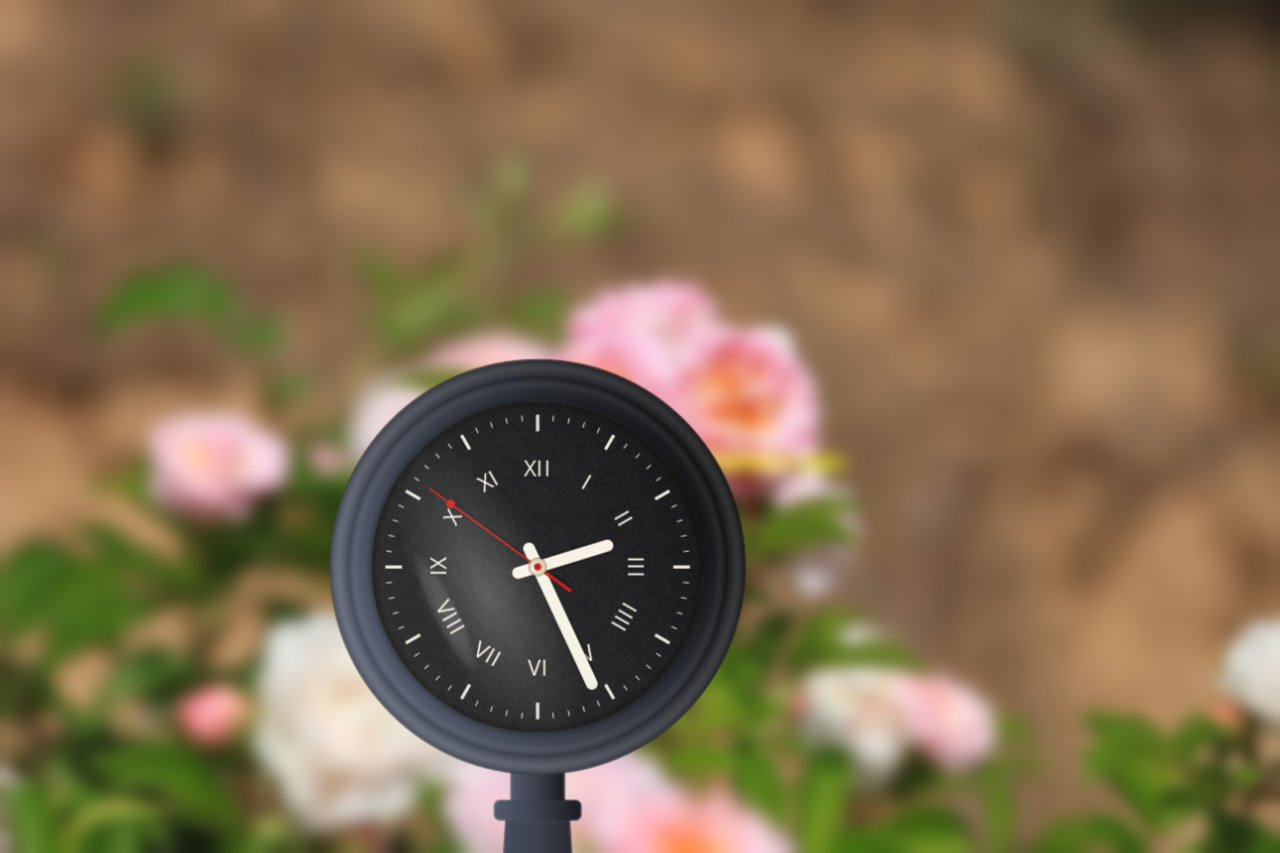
2:25:51
